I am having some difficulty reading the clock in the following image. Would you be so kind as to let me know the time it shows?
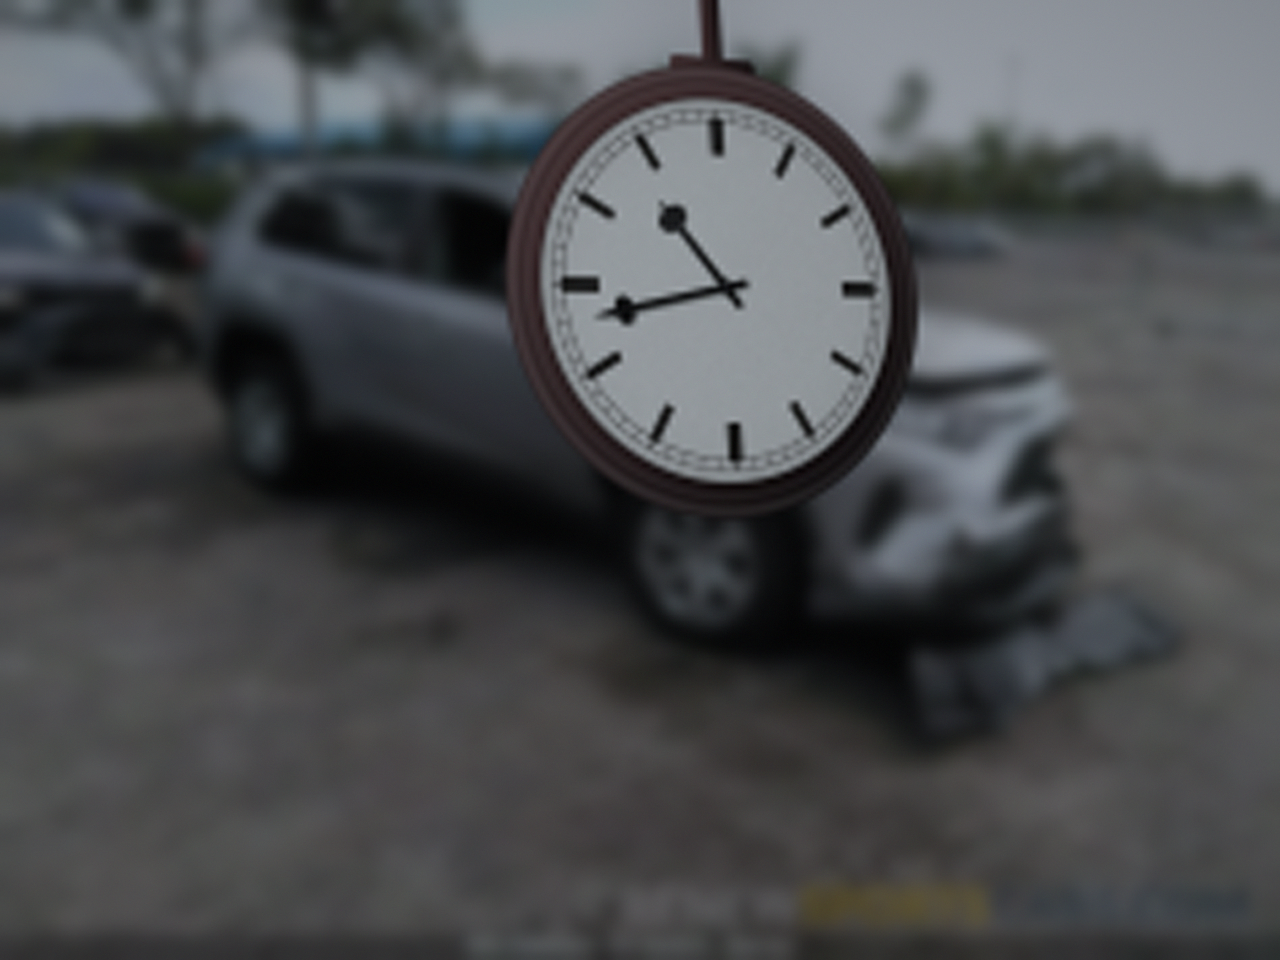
10:43
